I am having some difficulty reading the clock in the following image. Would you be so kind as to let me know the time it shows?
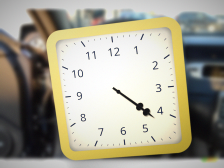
4:22
